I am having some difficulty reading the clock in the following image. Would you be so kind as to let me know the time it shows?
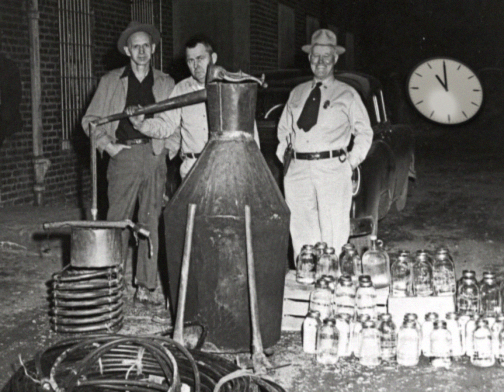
11:00
